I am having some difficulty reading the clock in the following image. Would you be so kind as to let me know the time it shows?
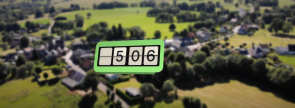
5:06
